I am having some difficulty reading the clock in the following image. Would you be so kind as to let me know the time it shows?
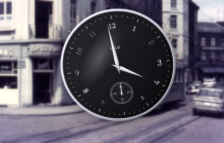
3:59
